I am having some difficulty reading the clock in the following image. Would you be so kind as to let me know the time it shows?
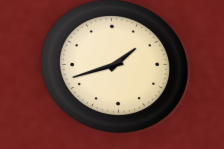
1:42
